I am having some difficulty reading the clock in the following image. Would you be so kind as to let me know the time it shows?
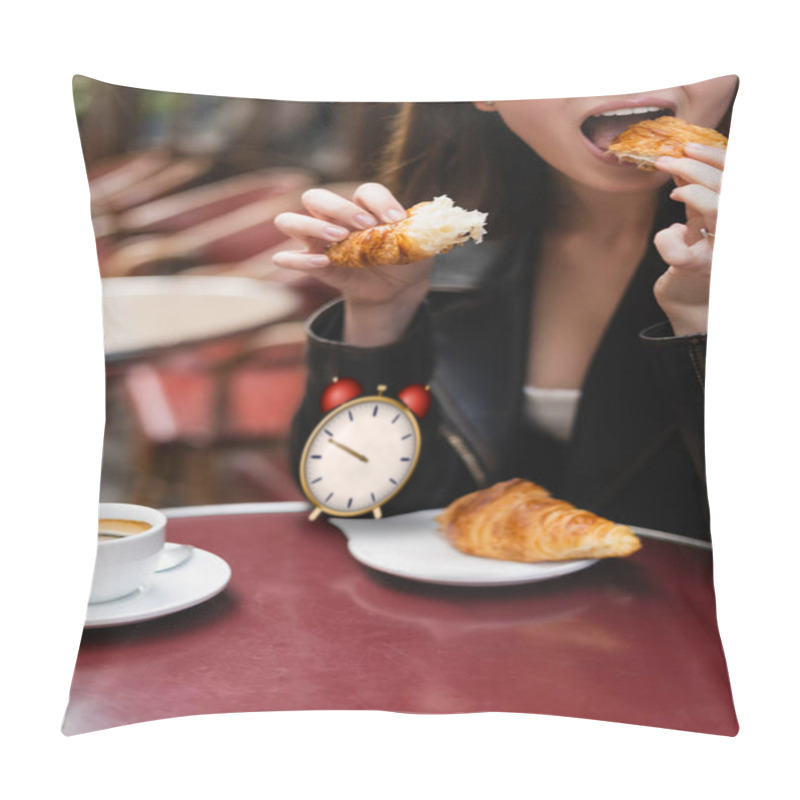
9:49
